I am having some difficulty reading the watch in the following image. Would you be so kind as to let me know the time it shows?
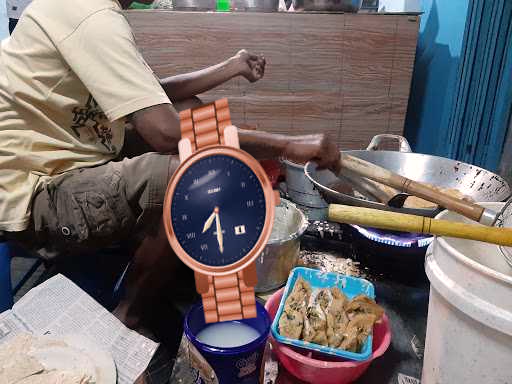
7:30
